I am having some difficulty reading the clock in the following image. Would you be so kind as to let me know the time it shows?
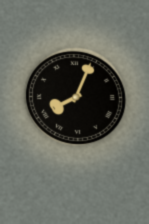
8:04
